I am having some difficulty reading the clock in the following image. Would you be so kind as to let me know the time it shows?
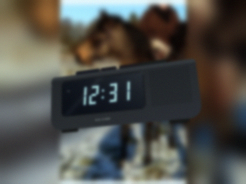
12:31
